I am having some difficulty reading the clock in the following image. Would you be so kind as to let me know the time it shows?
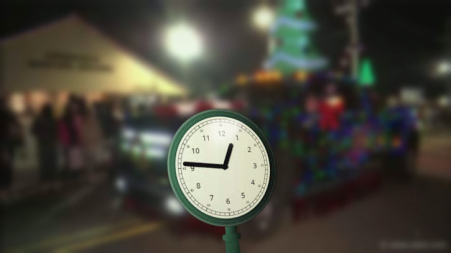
12:46
